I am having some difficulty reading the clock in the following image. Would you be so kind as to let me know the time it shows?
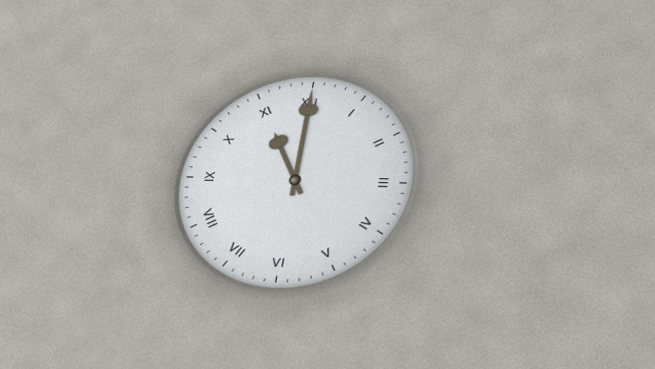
11:00
